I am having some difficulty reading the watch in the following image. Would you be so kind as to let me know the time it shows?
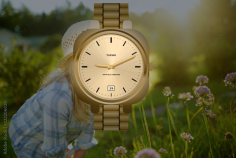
9:11
